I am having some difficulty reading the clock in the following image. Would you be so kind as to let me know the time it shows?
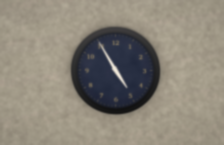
4:55
